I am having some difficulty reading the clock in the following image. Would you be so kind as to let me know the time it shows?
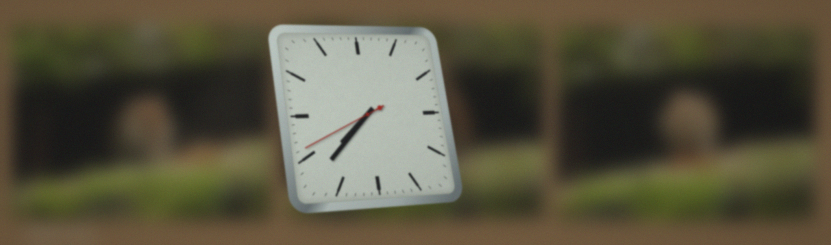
7:37:41
